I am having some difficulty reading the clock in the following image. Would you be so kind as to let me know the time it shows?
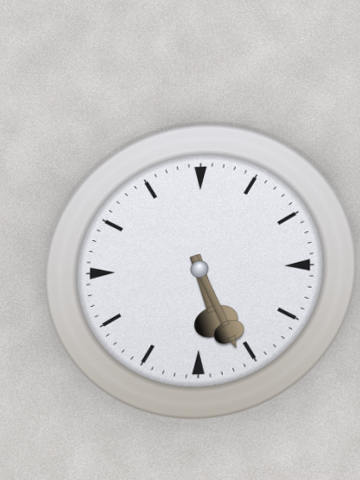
5:26
